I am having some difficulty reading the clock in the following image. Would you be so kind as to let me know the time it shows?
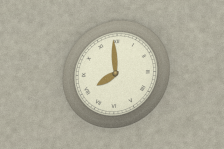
7:59
